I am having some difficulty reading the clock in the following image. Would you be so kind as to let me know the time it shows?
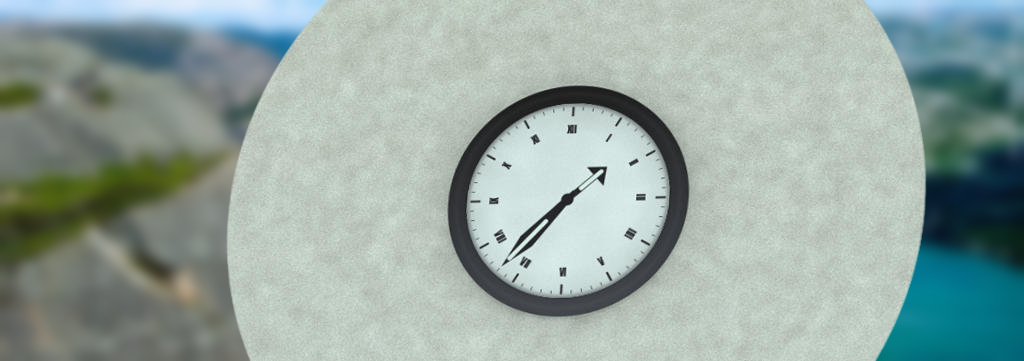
1:37
